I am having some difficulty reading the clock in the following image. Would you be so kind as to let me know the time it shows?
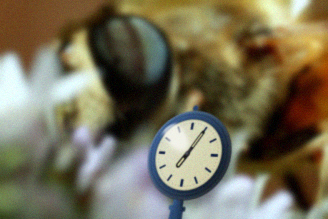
7:05
